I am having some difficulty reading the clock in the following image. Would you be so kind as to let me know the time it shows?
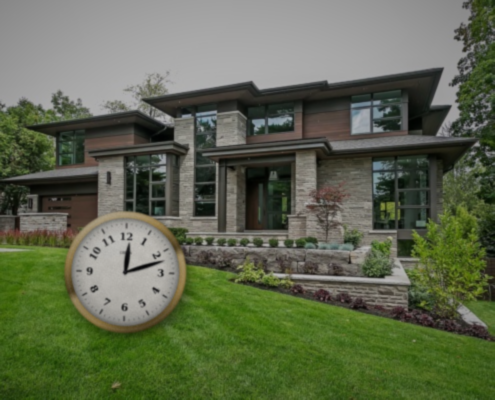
12:12
